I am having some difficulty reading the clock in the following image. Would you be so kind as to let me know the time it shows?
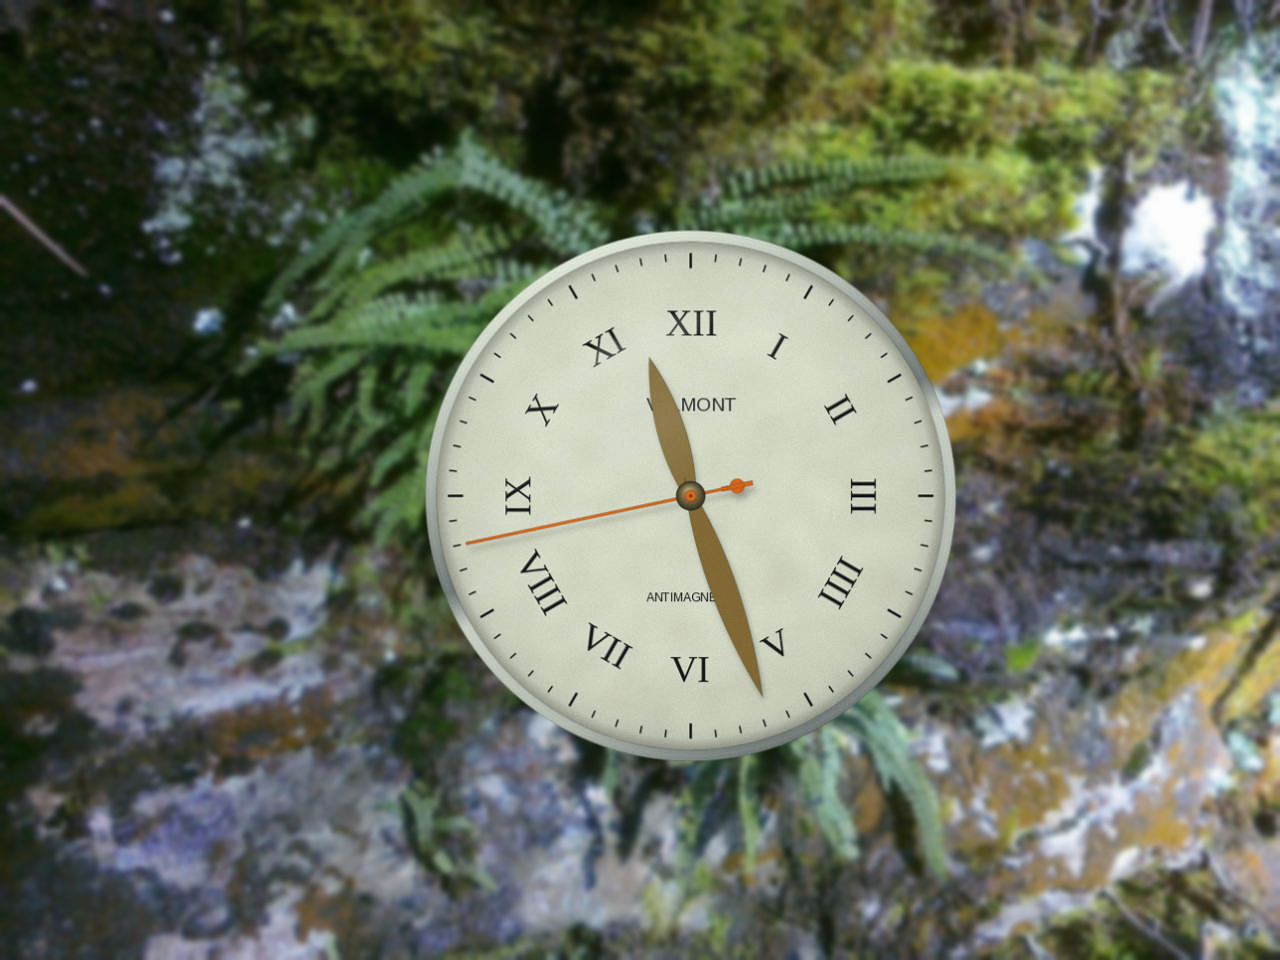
11:26:43
